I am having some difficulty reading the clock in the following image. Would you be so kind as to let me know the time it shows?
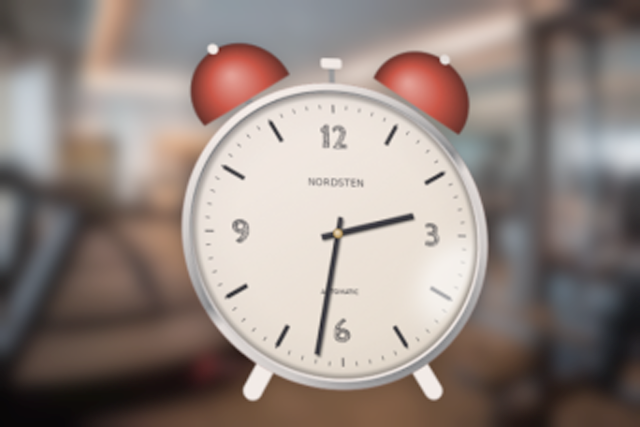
2:32
